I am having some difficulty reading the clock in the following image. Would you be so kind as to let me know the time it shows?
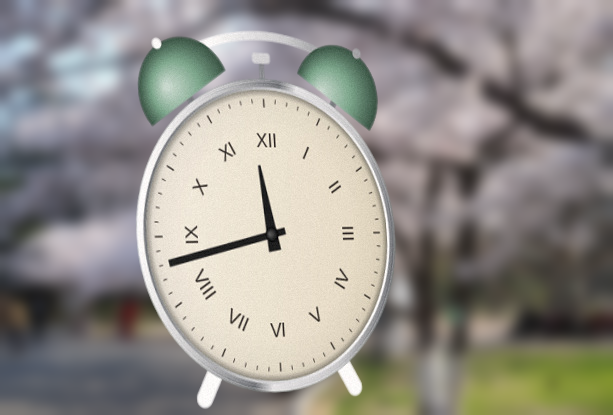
11:43
